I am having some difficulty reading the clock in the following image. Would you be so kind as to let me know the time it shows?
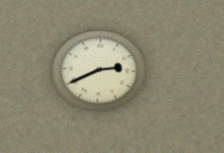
2:40
